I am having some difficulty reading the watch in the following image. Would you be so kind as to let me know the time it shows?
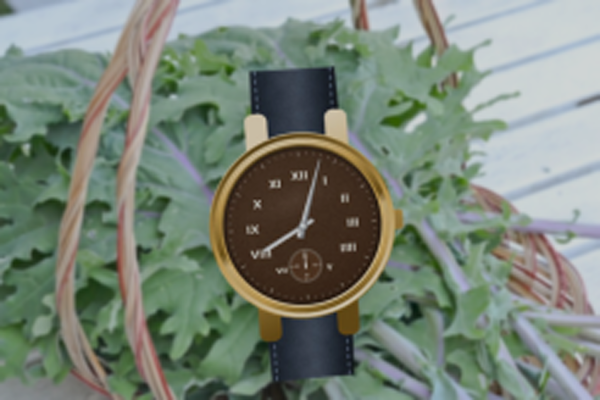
8:03
